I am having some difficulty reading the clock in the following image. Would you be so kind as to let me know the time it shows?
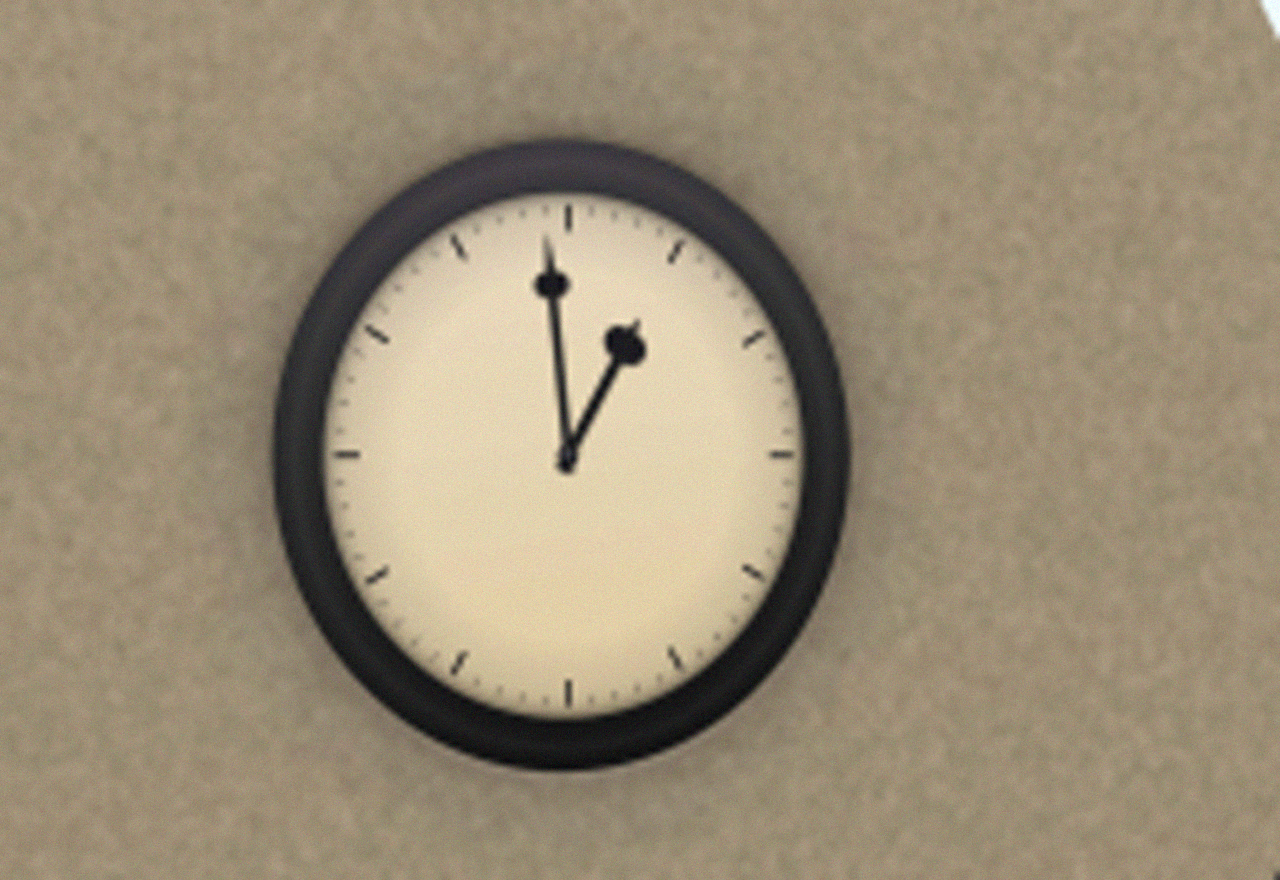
12:59
